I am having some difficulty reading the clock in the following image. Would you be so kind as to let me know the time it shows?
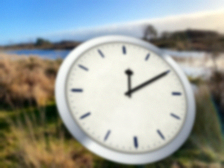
12:10
